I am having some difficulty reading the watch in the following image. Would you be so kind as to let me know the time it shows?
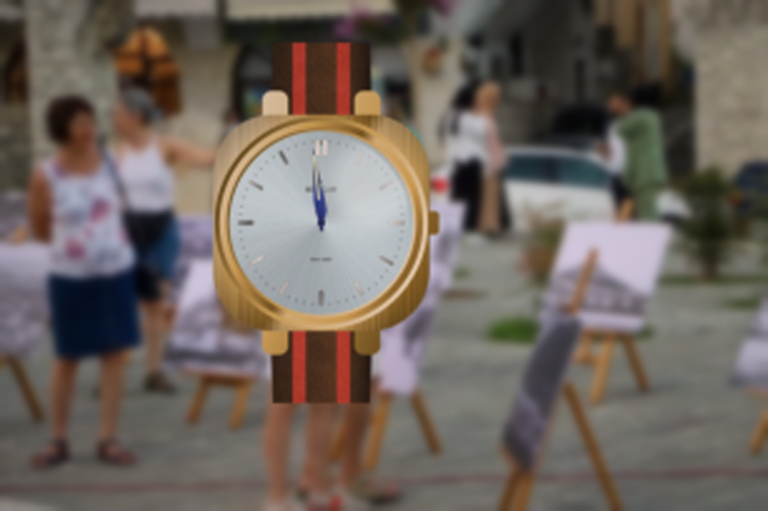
11:59
